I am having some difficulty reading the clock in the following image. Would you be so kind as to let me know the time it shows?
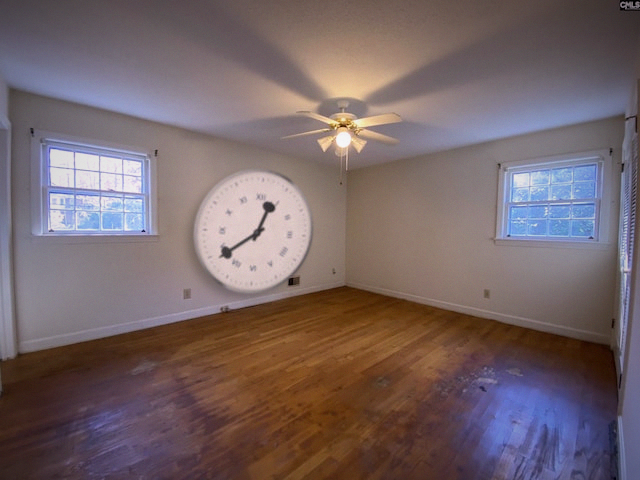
12:39
